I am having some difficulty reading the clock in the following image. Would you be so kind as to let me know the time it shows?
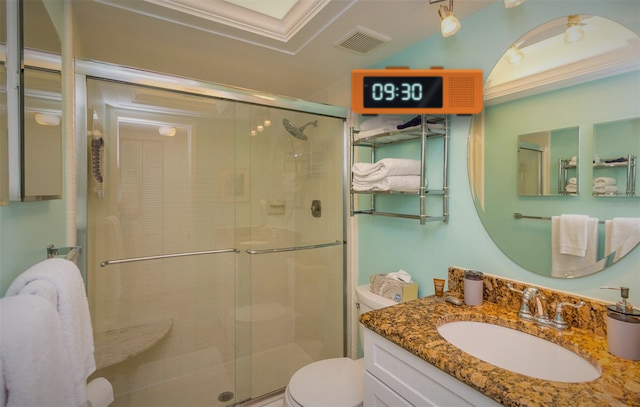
9:30
